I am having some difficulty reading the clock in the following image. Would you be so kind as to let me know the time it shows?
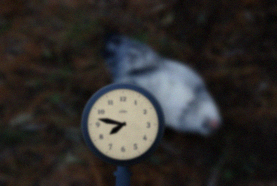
7:47
